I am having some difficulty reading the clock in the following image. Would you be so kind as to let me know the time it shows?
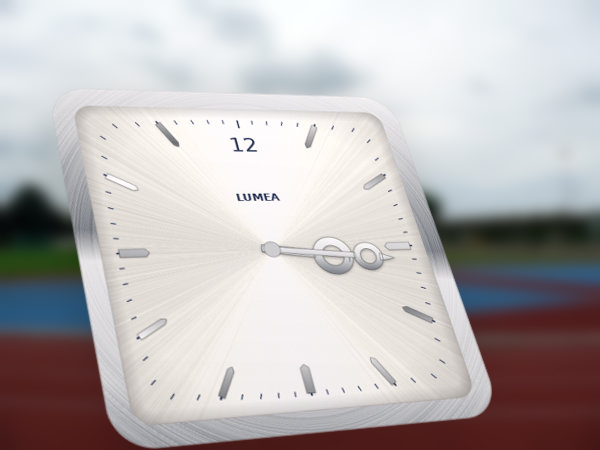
3:16
